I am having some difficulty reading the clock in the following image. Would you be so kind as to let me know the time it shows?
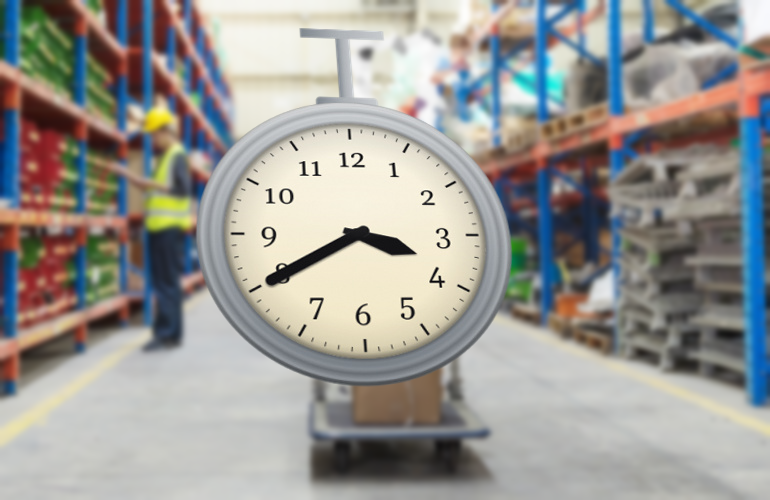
3:40
